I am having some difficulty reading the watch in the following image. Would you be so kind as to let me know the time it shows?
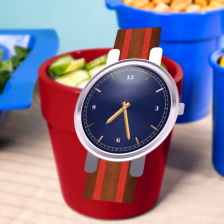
7:27
